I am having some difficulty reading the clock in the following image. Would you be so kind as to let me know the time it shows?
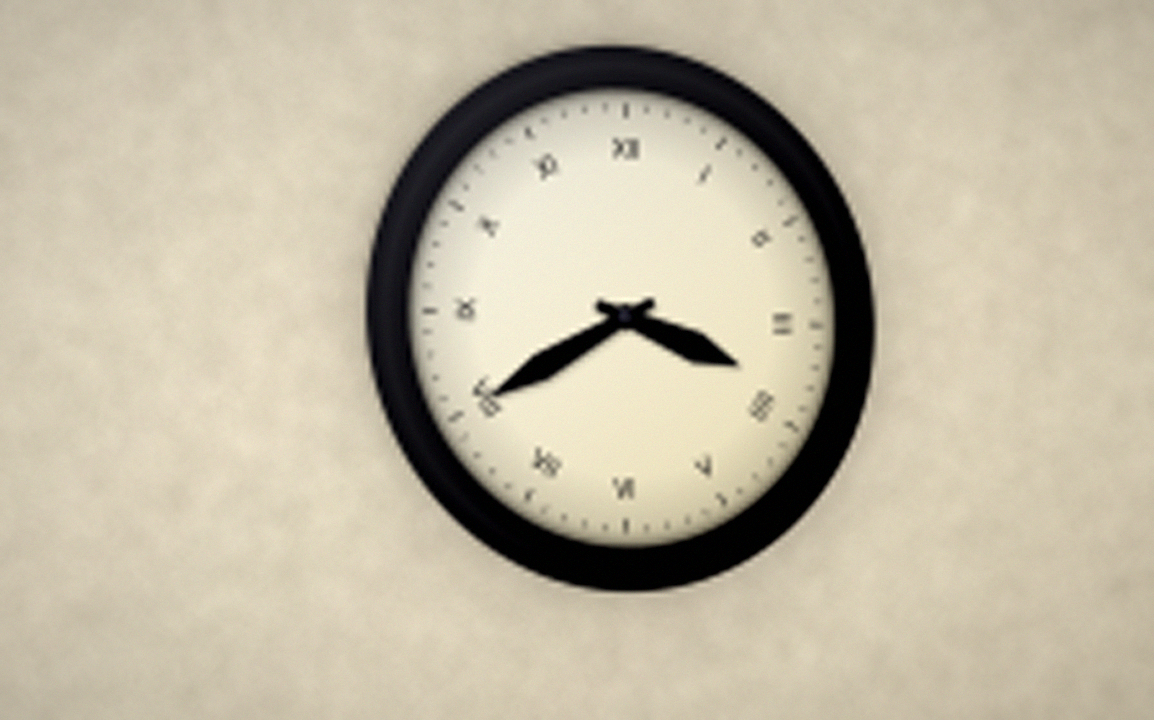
3:40
